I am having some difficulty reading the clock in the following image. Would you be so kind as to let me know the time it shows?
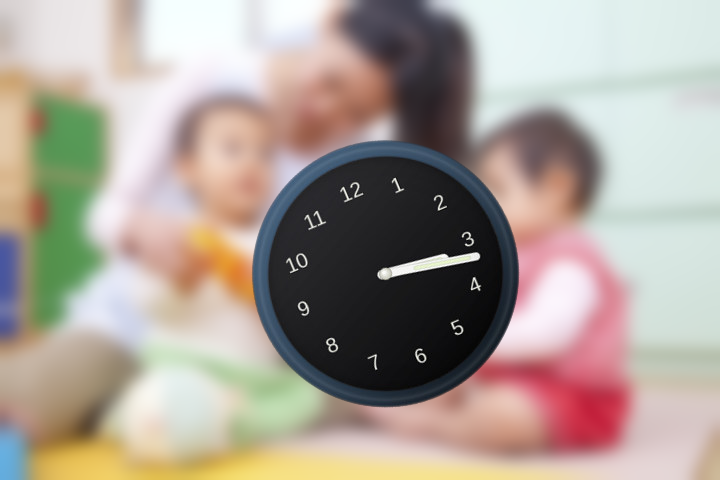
3:17
